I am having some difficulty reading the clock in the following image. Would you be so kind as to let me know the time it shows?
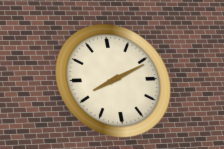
8:11
